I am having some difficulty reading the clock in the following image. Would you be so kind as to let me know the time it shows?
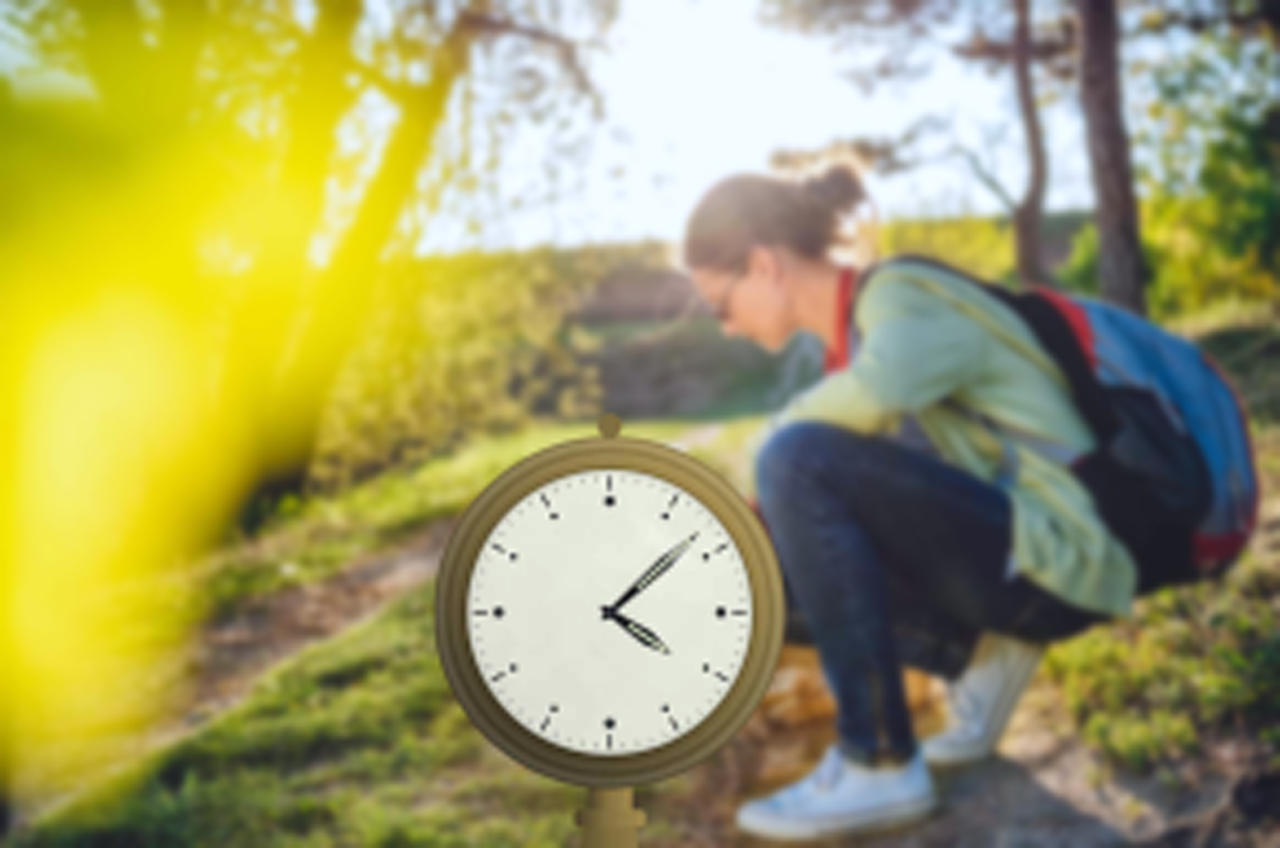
4:08
